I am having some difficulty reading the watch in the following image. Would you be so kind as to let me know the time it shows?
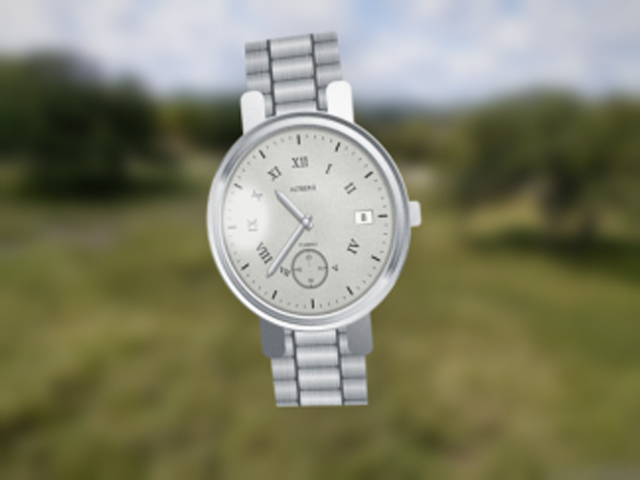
10:37
